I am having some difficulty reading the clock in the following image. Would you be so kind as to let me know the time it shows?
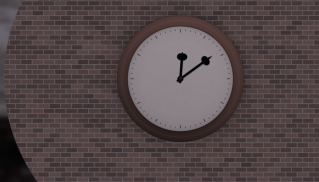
12:09
